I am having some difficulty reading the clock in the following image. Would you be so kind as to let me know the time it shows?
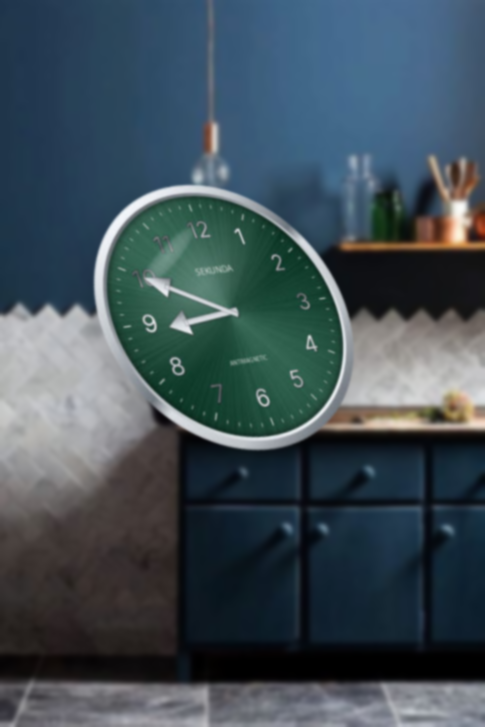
8:50
